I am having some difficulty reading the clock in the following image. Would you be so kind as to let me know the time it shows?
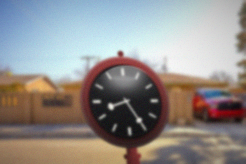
8:25
